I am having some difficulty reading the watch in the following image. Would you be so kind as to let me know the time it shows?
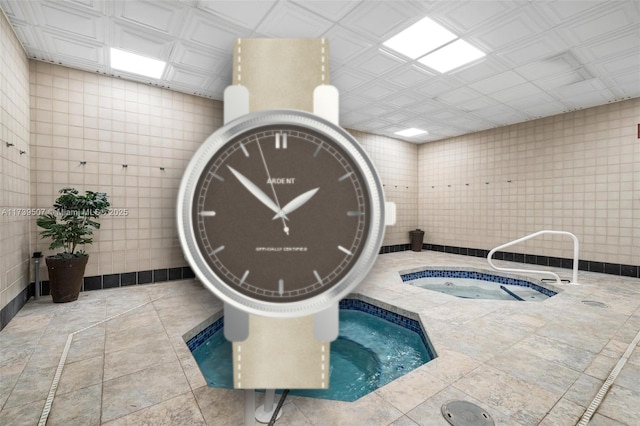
1:51:57
